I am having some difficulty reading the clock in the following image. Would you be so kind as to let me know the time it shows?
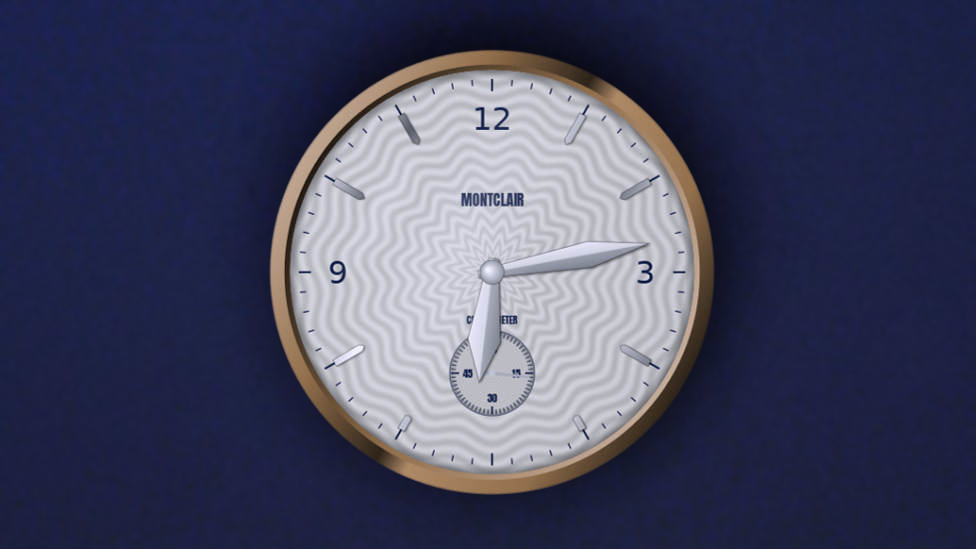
6:13:16
